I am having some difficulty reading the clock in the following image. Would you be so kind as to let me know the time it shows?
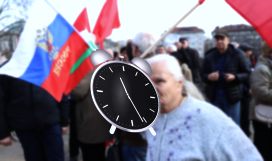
11:26
